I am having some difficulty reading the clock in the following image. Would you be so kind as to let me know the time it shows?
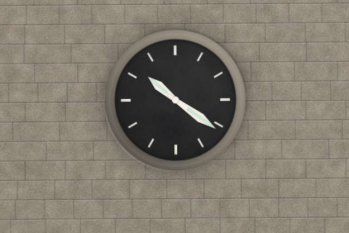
10:21
